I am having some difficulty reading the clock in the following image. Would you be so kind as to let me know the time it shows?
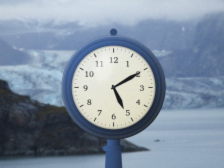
5:10
